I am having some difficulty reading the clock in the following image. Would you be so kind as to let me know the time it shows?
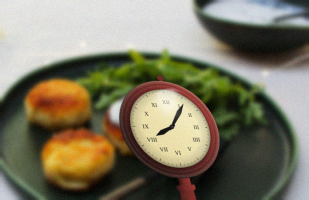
8:06
